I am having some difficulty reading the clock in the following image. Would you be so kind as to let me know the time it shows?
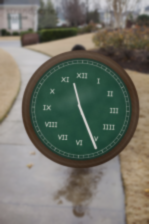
11:26
